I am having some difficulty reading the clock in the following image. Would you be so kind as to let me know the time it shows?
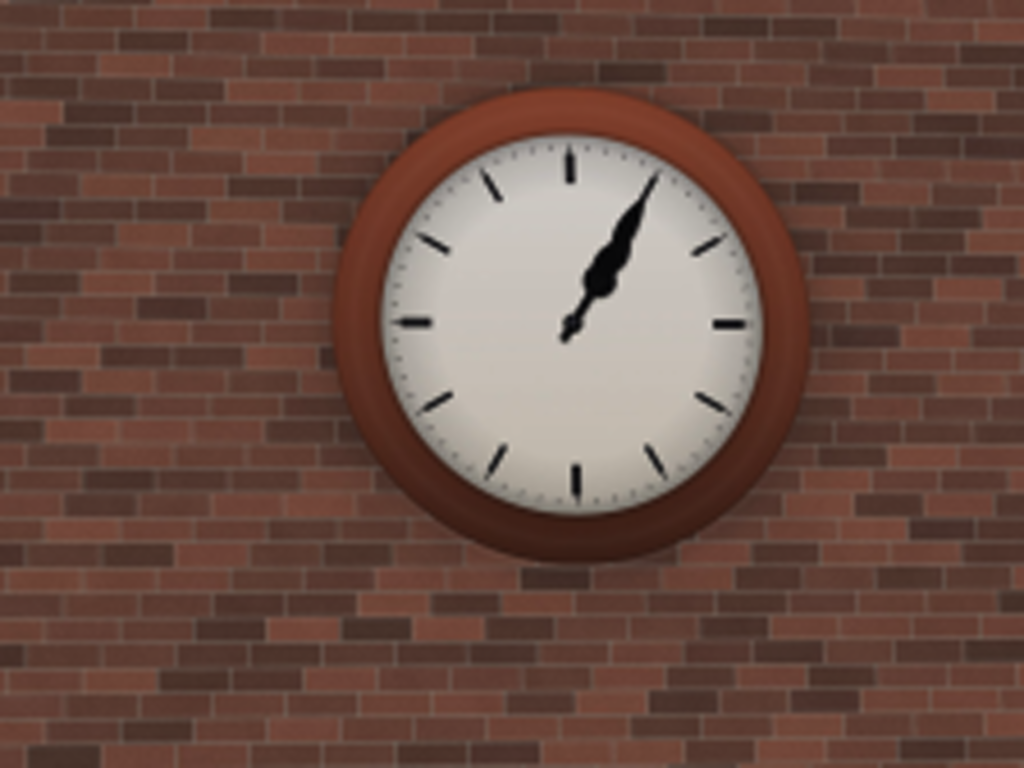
1:05
